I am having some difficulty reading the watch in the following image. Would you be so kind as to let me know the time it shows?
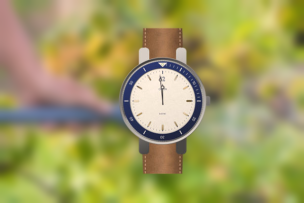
11:59
